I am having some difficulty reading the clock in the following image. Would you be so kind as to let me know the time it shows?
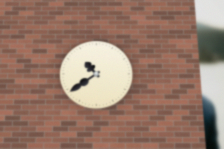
10:39
